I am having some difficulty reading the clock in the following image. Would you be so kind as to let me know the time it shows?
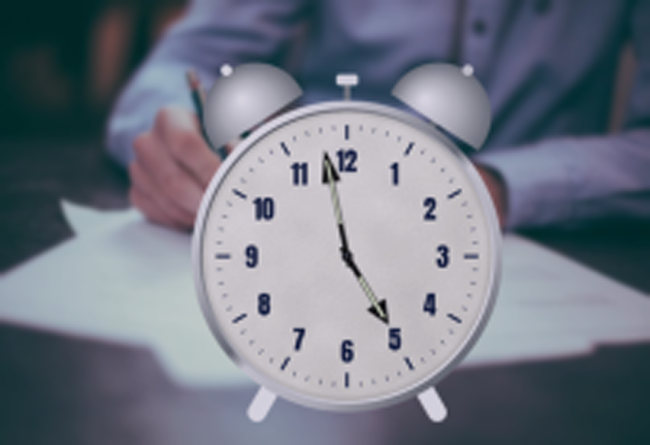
4:58
